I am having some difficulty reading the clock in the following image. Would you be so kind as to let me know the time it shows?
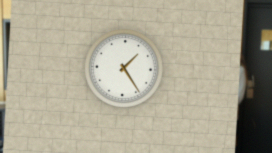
1:24
